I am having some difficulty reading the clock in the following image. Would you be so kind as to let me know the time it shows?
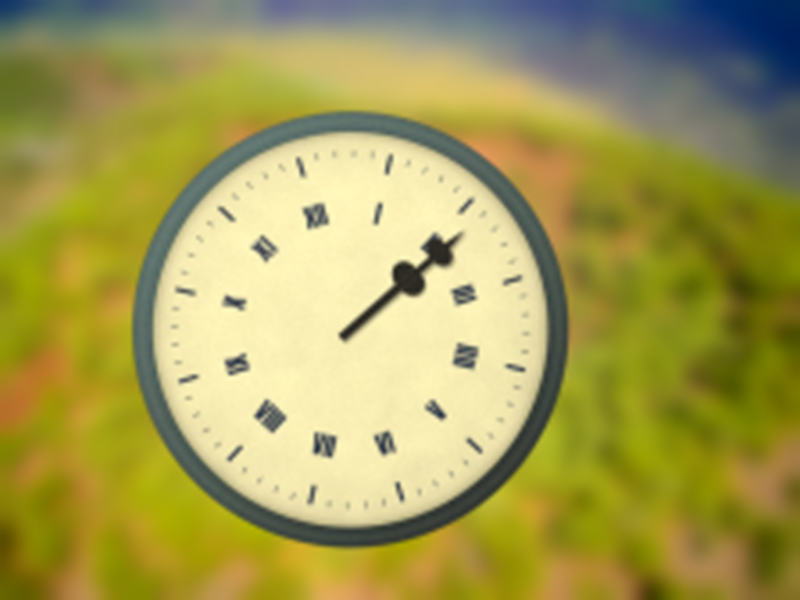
2:11
